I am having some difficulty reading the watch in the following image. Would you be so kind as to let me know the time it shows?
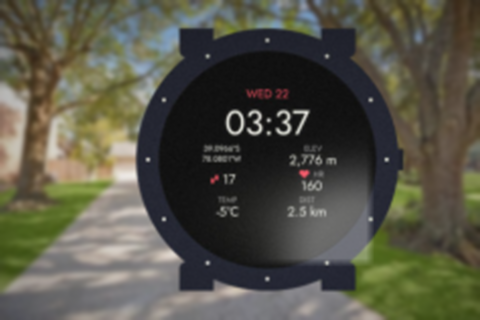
3:37
